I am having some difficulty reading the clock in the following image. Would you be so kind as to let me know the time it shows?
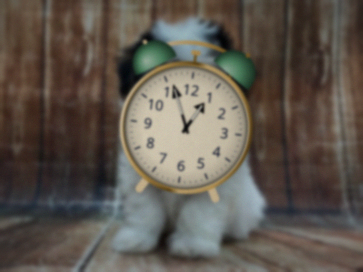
12:56
